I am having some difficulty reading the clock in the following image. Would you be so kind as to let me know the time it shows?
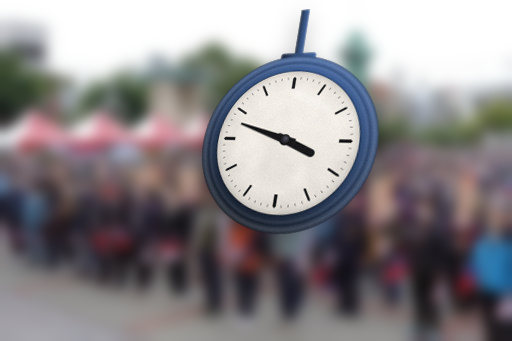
3:48
